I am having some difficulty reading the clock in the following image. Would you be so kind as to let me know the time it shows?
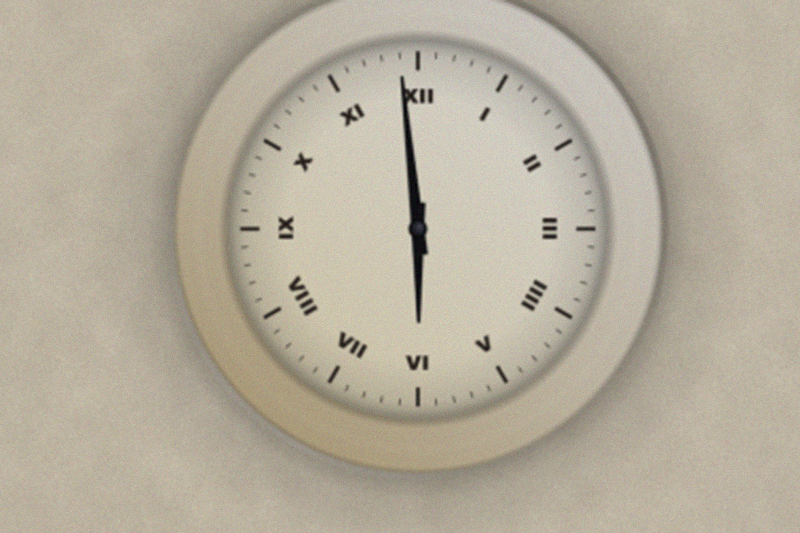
5:59
